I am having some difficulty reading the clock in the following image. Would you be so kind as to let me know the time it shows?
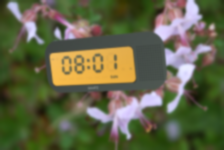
8:01
